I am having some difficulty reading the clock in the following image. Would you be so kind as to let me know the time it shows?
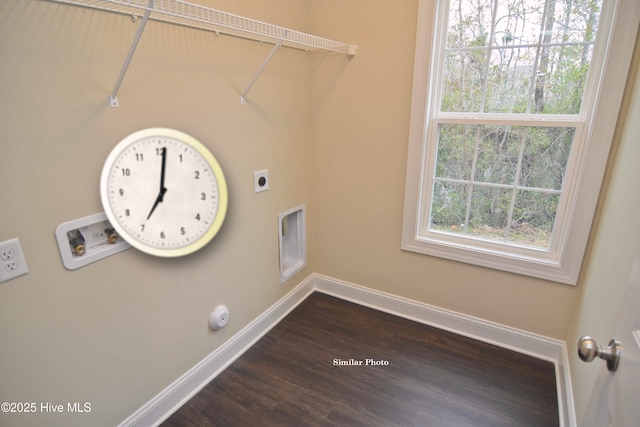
7:01
